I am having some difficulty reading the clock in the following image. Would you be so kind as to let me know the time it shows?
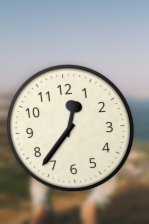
12:37
